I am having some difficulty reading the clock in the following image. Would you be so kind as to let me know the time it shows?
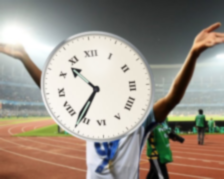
10:36
